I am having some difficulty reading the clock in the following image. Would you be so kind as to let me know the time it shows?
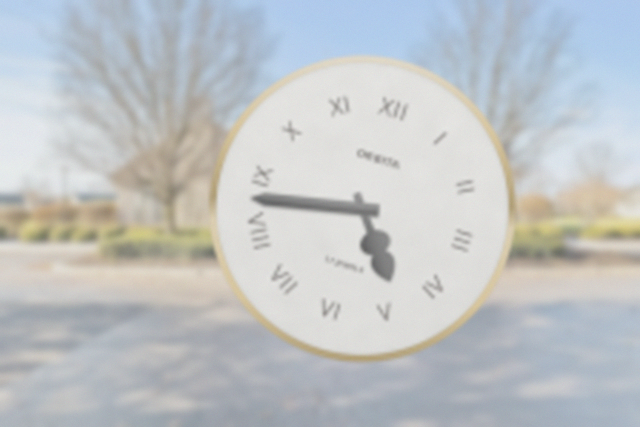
4:43
